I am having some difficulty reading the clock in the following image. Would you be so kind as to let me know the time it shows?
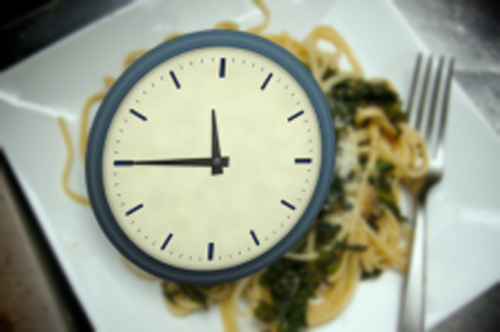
11:45
